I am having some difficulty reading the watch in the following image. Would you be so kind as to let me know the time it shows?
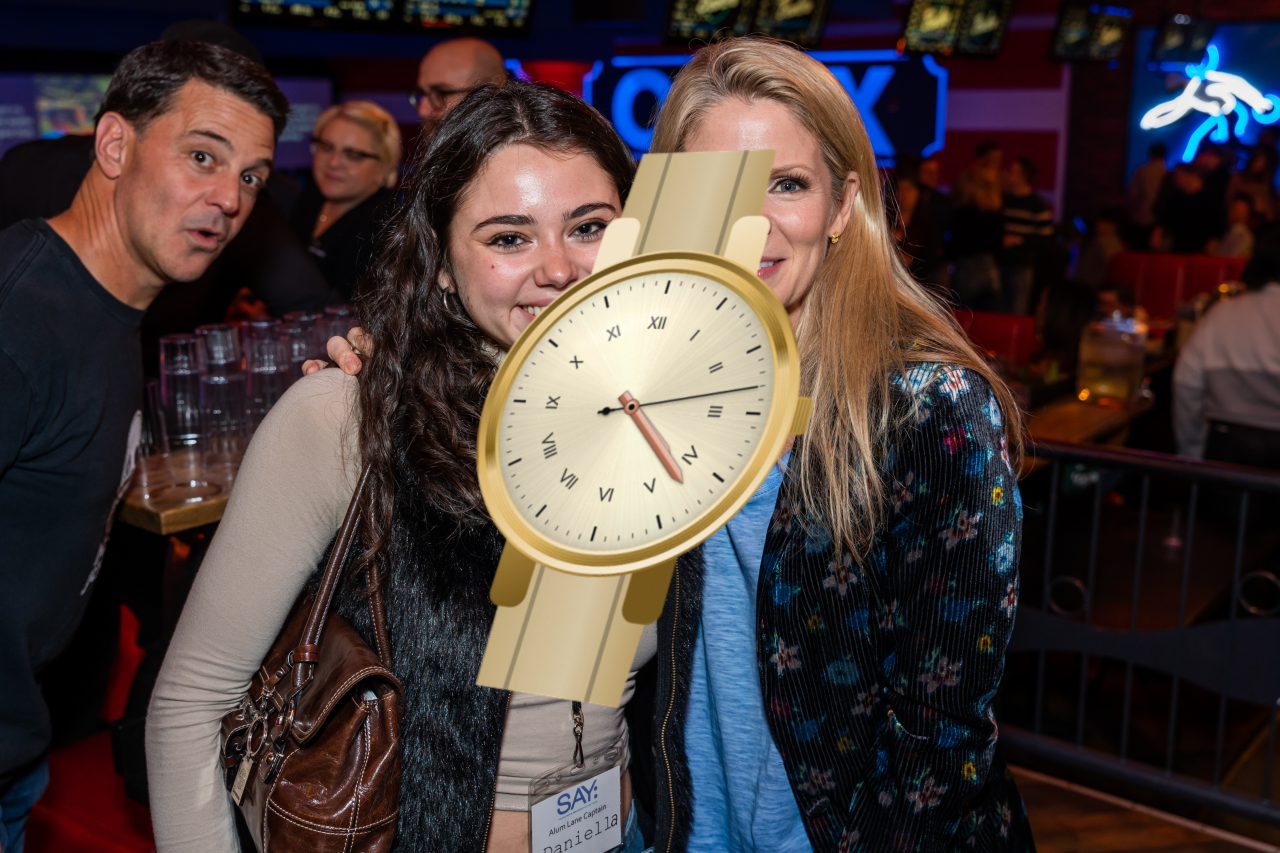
4:22:13
